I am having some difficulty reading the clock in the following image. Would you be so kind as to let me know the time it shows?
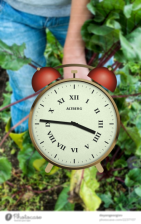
3:46
